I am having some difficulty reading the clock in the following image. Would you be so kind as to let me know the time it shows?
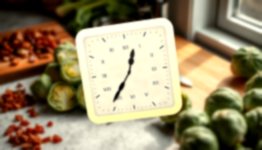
12:36
